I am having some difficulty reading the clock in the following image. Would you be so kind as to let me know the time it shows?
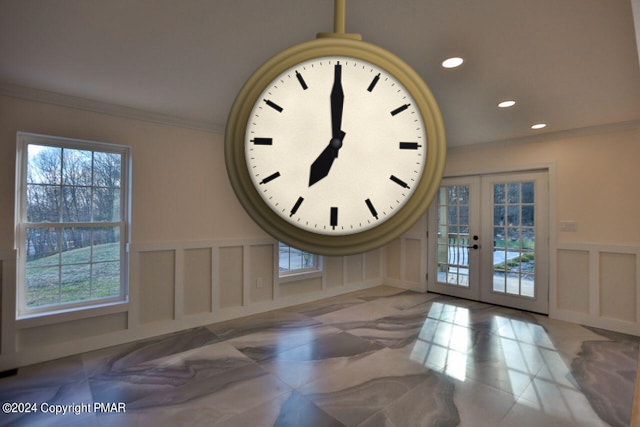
7:00
